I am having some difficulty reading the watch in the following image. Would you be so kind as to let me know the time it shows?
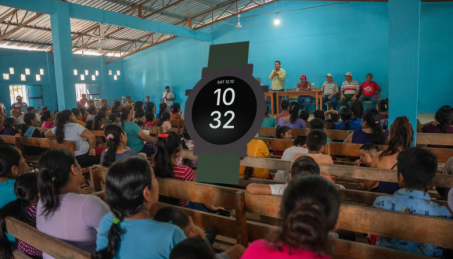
10:32
